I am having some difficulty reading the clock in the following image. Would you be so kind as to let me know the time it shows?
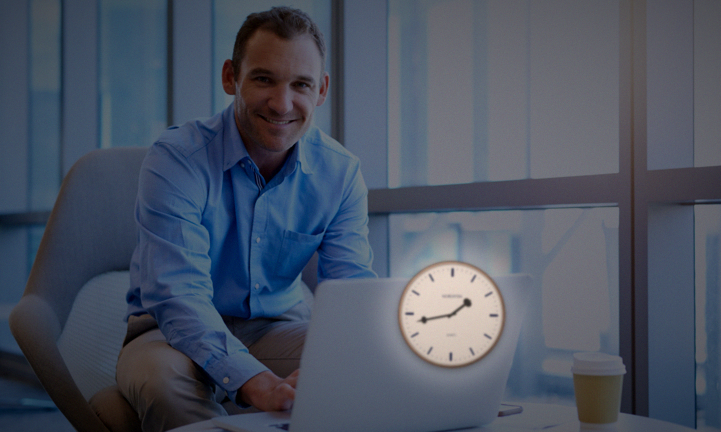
1:43
